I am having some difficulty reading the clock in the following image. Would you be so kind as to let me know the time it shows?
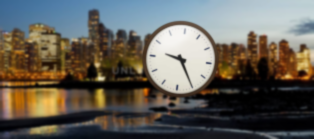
9:25
